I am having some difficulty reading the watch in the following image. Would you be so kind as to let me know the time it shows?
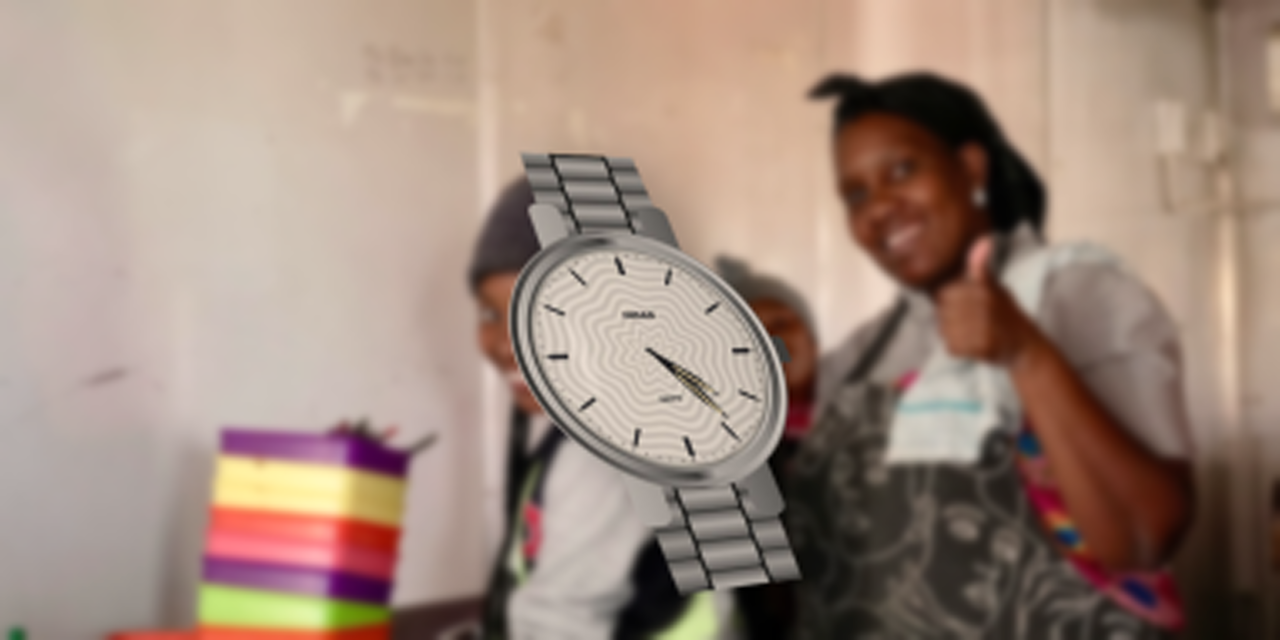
4:24
